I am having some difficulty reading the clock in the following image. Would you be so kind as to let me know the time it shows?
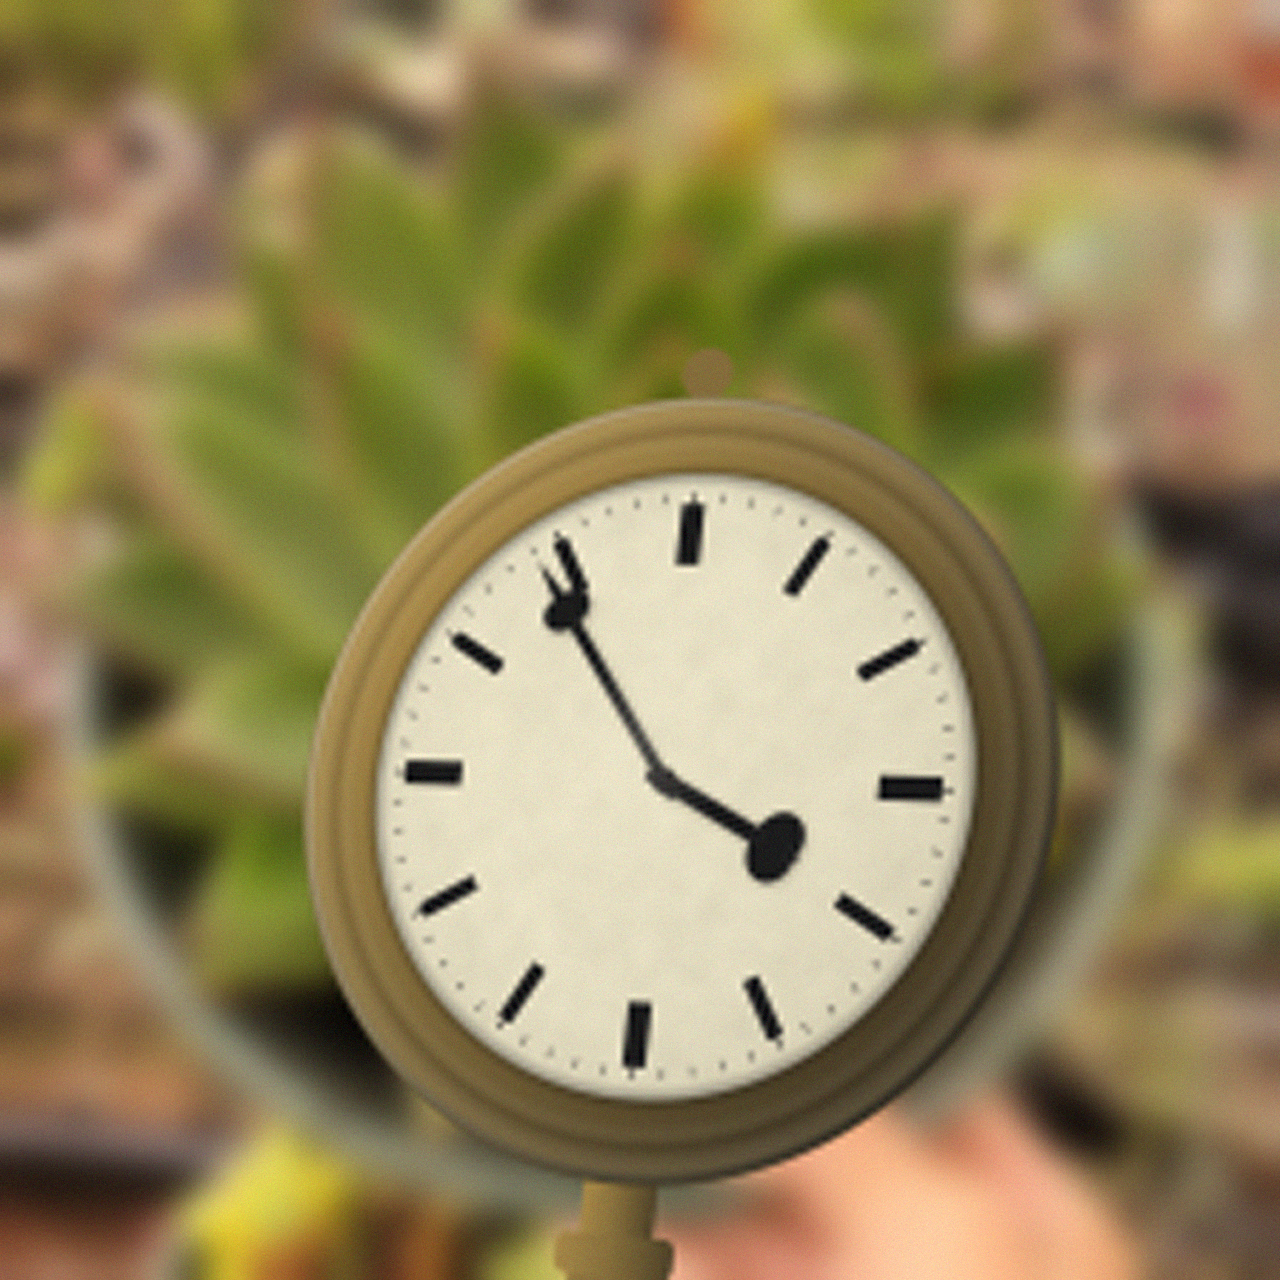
3:54
